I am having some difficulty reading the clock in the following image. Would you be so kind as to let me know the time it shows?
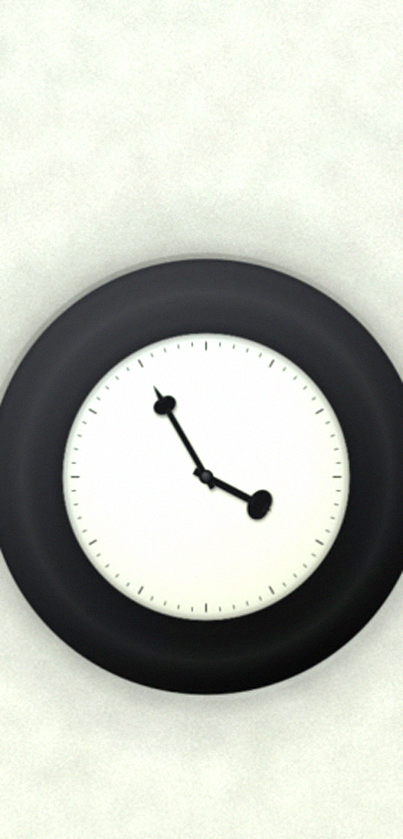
3:55
